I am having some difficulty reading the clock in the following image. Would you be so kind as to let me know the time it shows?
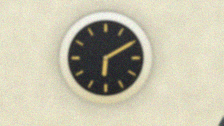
6:10
